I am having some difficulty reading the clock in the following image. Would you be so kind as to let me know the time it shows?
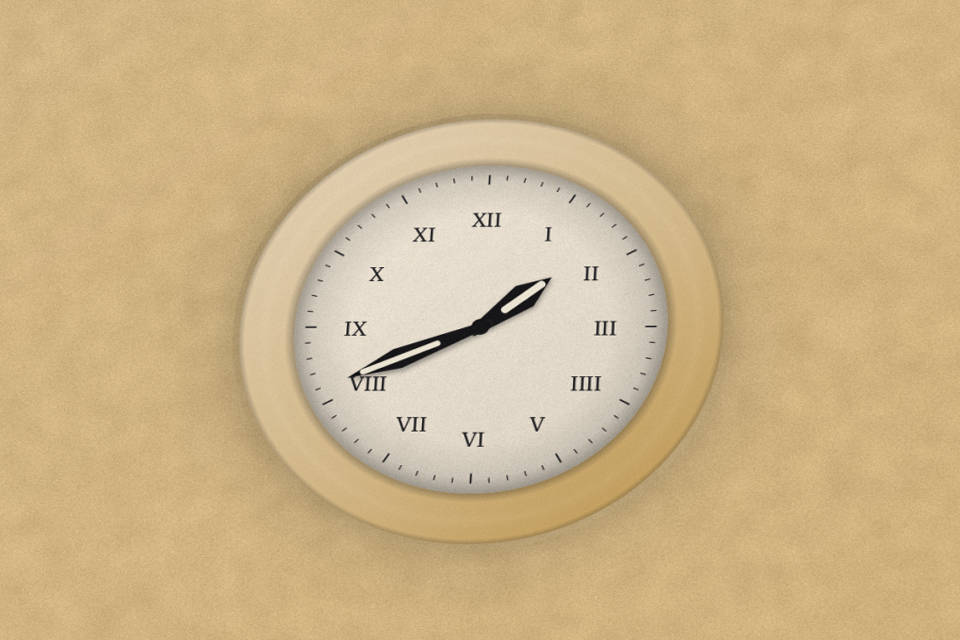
1:41
